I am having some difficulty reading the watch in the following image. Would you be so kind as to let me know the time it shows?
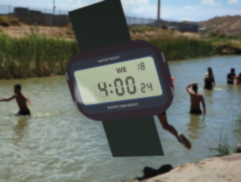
4:00
